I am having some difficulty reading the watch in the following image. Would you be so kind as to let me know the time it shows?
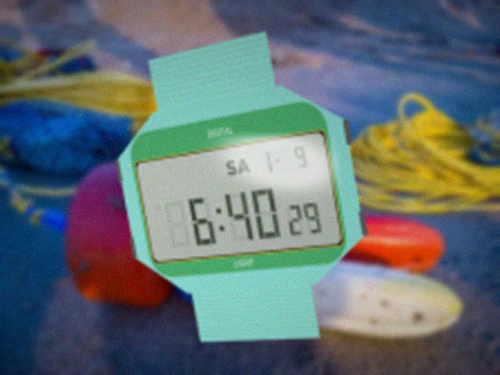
6:40:29
